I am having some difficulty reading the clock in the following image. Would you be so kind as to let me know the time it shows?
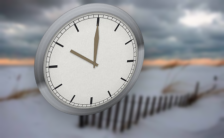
10:00
